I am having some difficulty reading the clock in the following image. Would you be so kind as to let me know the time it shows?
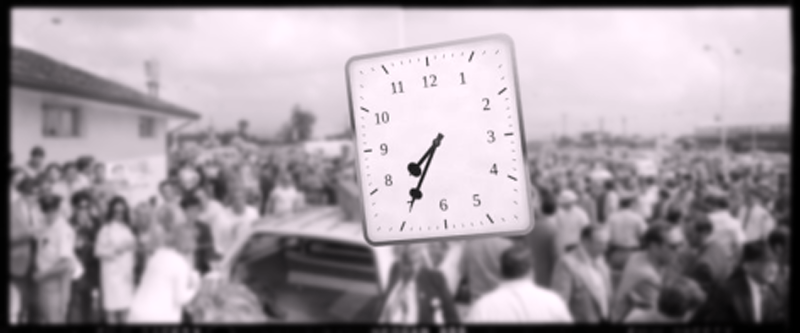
7:35
